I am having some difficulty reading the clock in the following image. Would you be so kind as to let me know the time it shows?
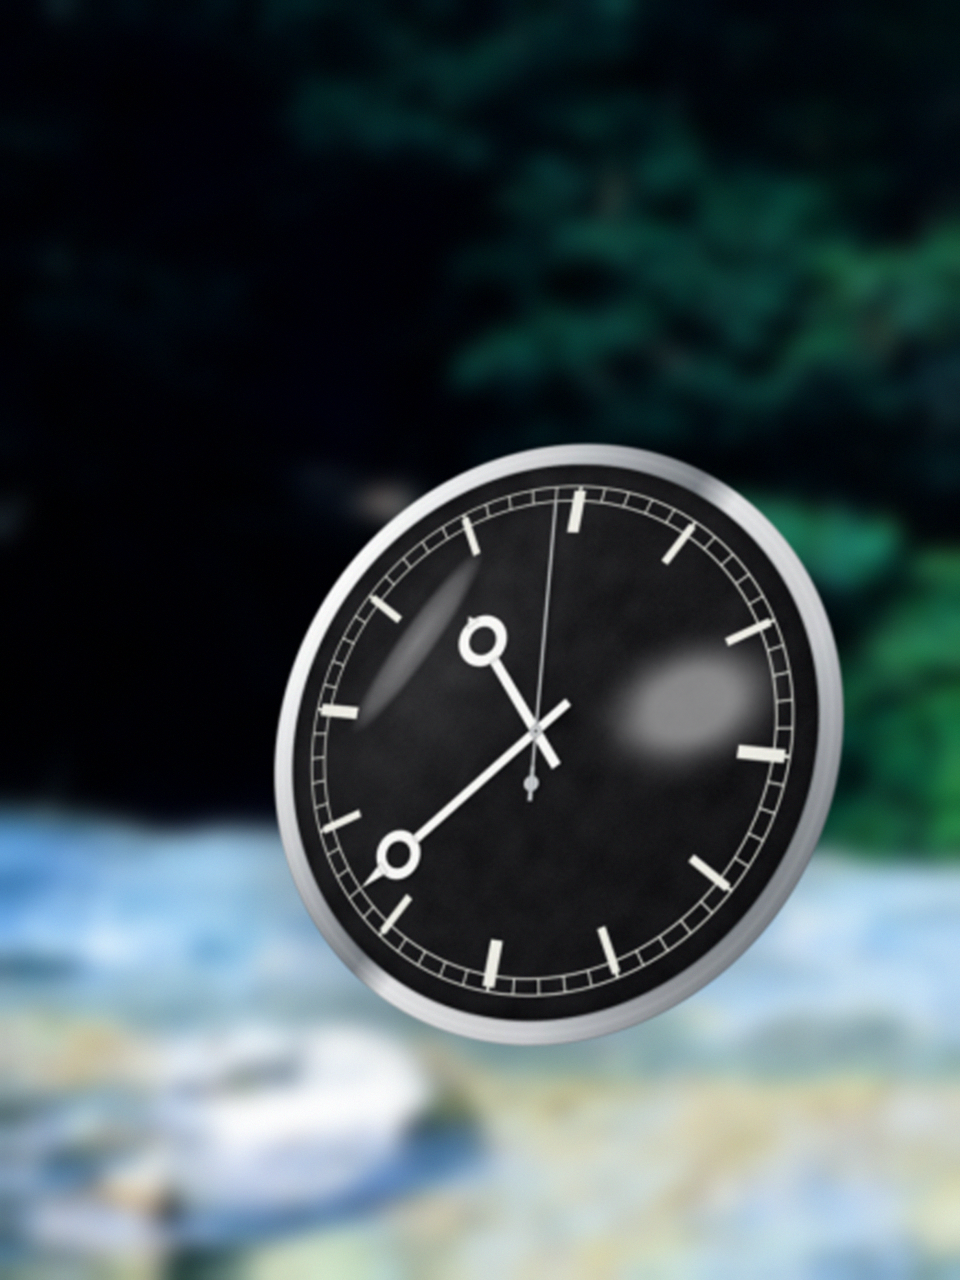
10:36:59
